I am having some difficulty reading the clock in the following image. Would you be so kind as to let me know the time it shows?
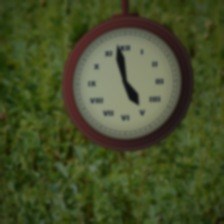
4:58
